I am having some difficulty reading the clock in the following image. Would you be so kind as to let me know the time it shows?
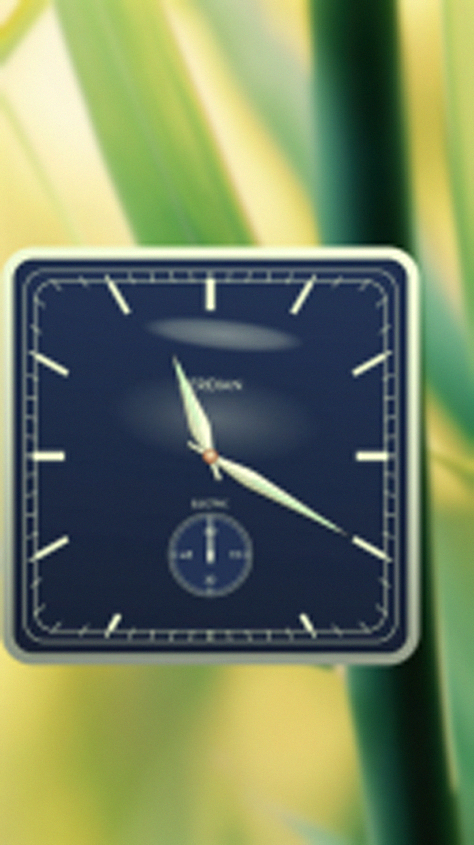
11:20
